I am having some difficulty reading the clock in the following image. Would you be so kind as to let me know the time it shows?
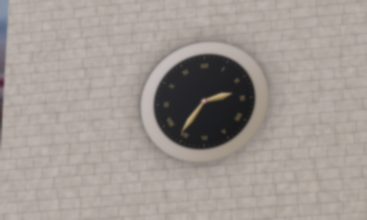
2:36
